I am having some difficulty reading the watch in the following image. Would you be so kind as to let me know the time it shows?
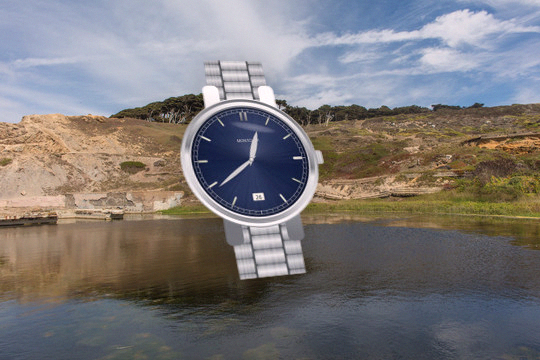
12:39
